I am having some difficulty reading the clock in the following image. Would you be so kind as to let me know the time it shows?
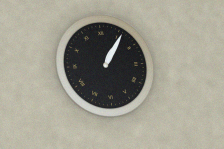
1:06
